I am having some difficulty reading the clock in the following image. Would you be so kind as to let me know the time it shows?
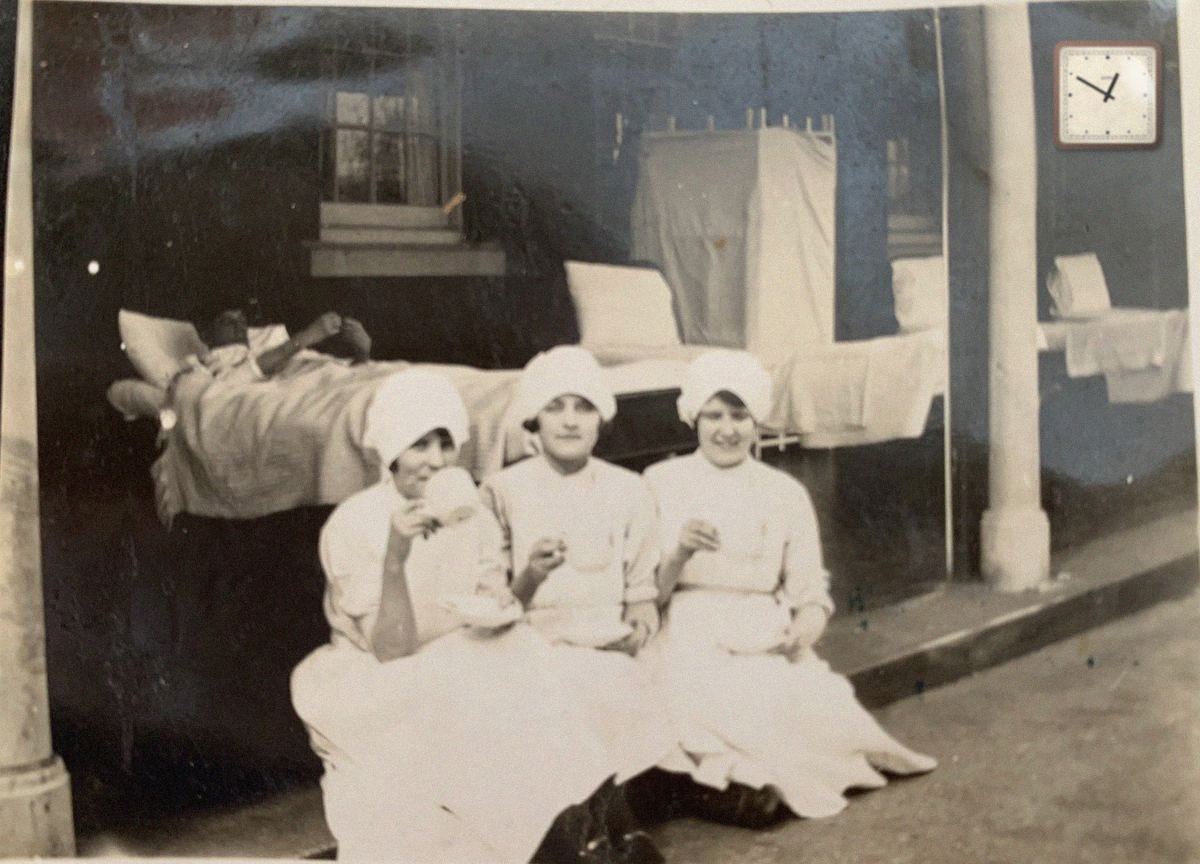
12:50
